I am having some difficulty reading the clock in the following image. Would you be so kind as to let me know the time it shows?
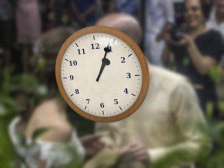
1:04
